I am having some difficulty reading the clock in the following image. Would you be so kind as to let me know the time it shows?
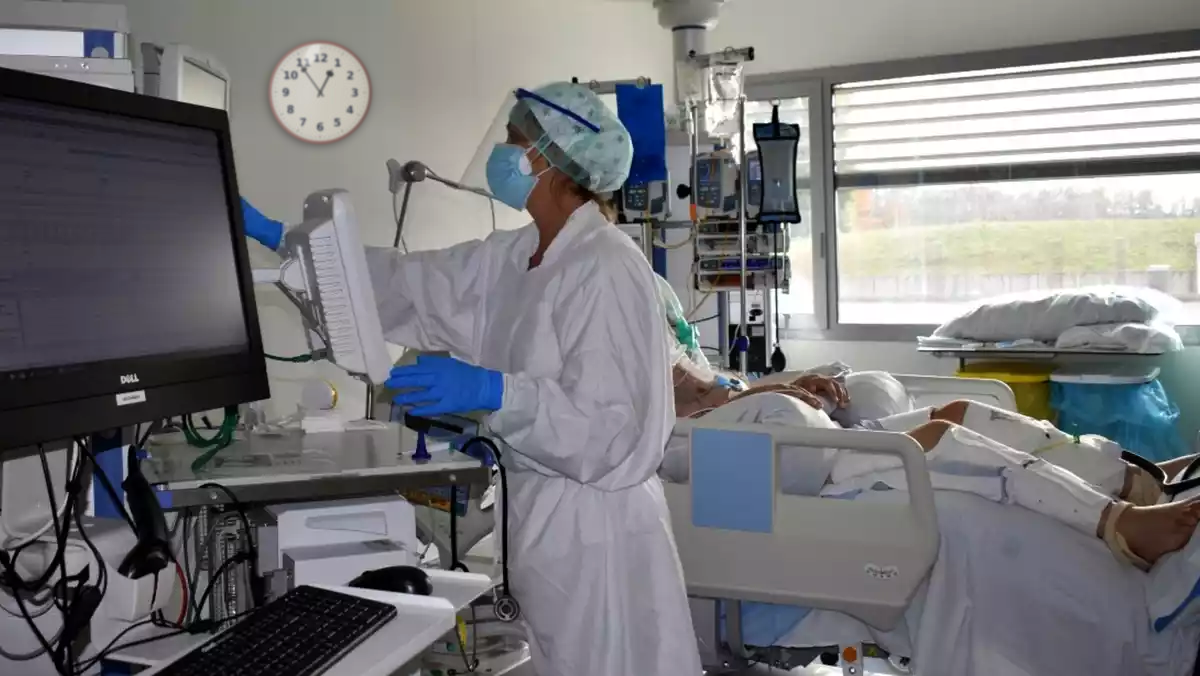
12:54
